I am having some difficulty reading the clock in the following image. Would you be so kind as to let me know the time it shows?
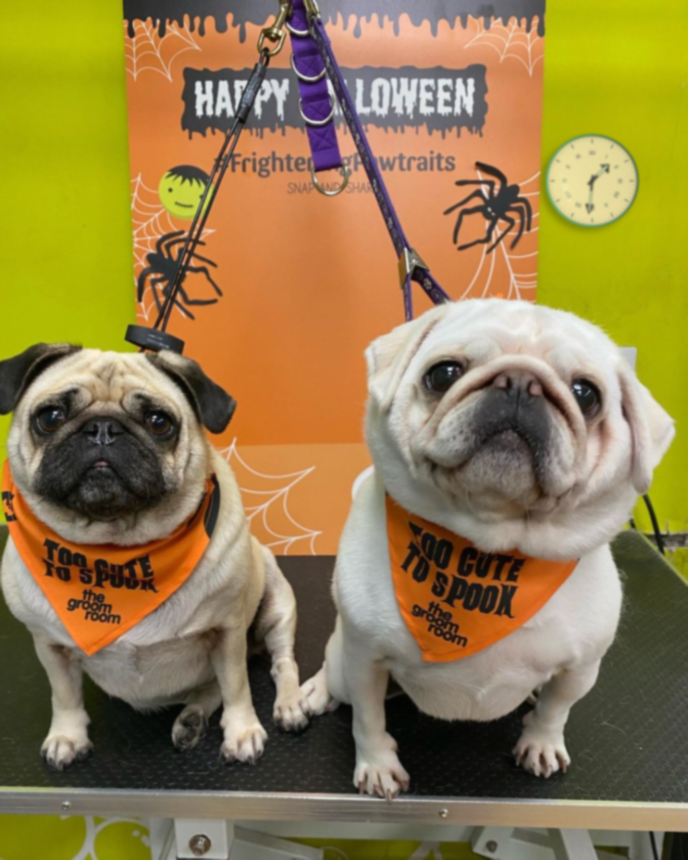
1:31
